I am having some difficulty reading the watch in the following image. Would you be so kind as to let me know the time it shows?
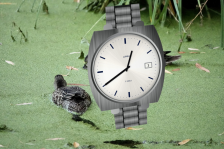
12:40
